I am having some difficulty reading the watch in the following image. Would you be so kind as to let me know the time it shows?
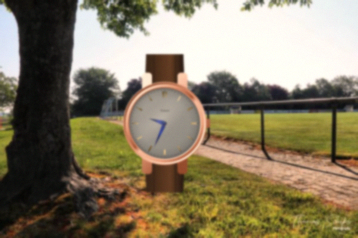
9:34
